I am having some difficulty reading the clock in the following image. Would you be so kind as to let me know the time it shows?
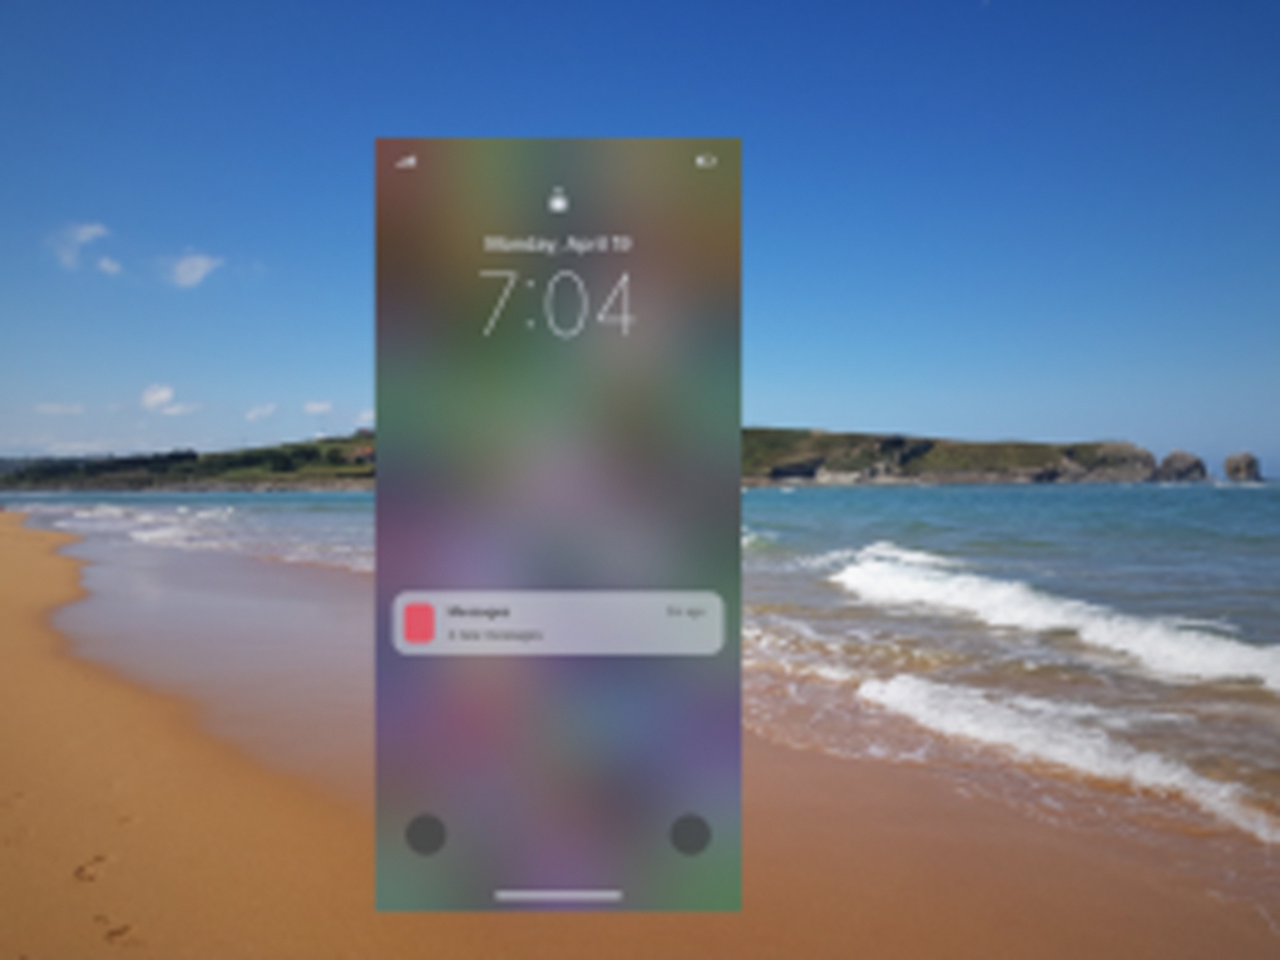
7:04
